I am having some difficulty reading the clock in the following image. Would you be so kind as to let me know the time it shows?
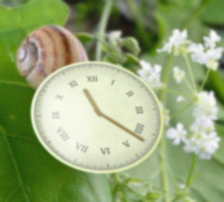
11:22
